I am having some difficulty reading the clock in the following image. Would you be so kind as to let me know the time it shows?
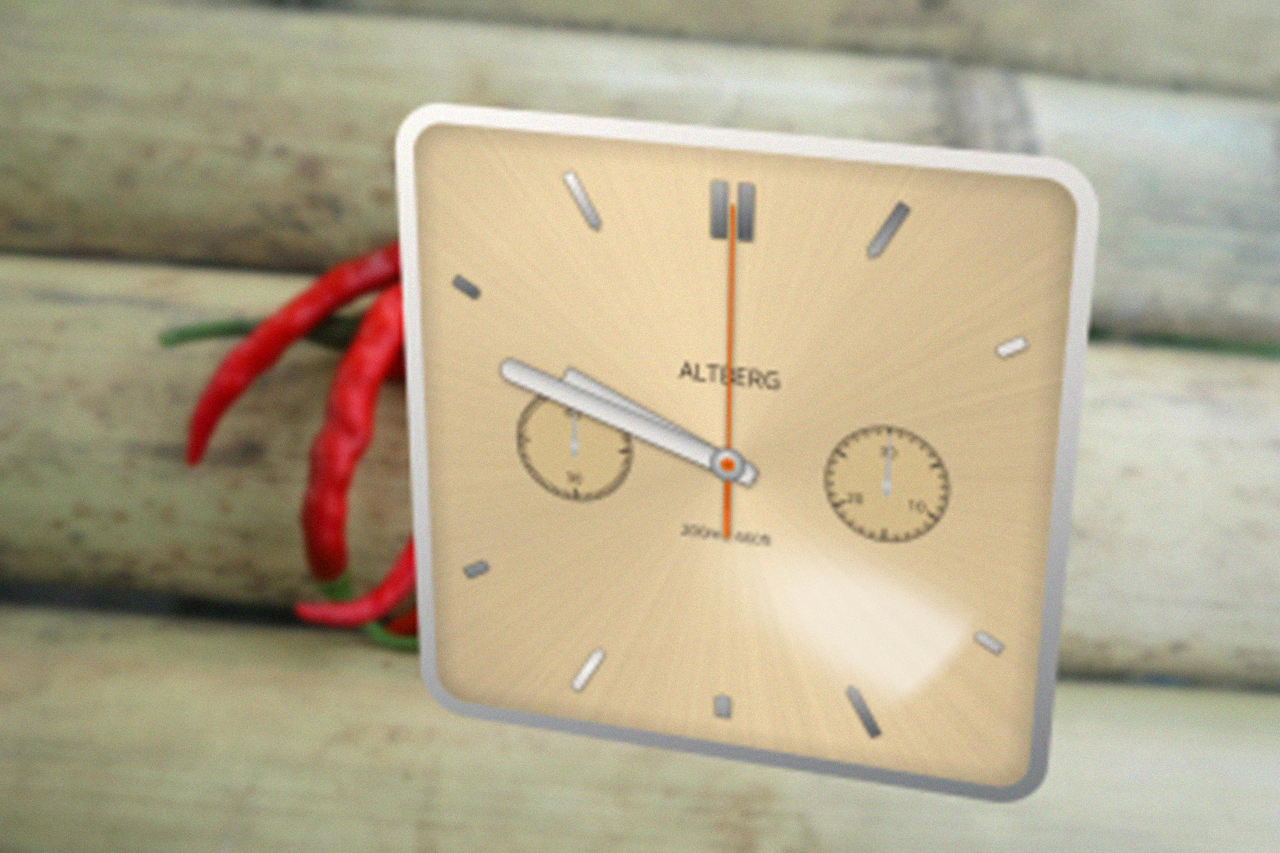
9:48
